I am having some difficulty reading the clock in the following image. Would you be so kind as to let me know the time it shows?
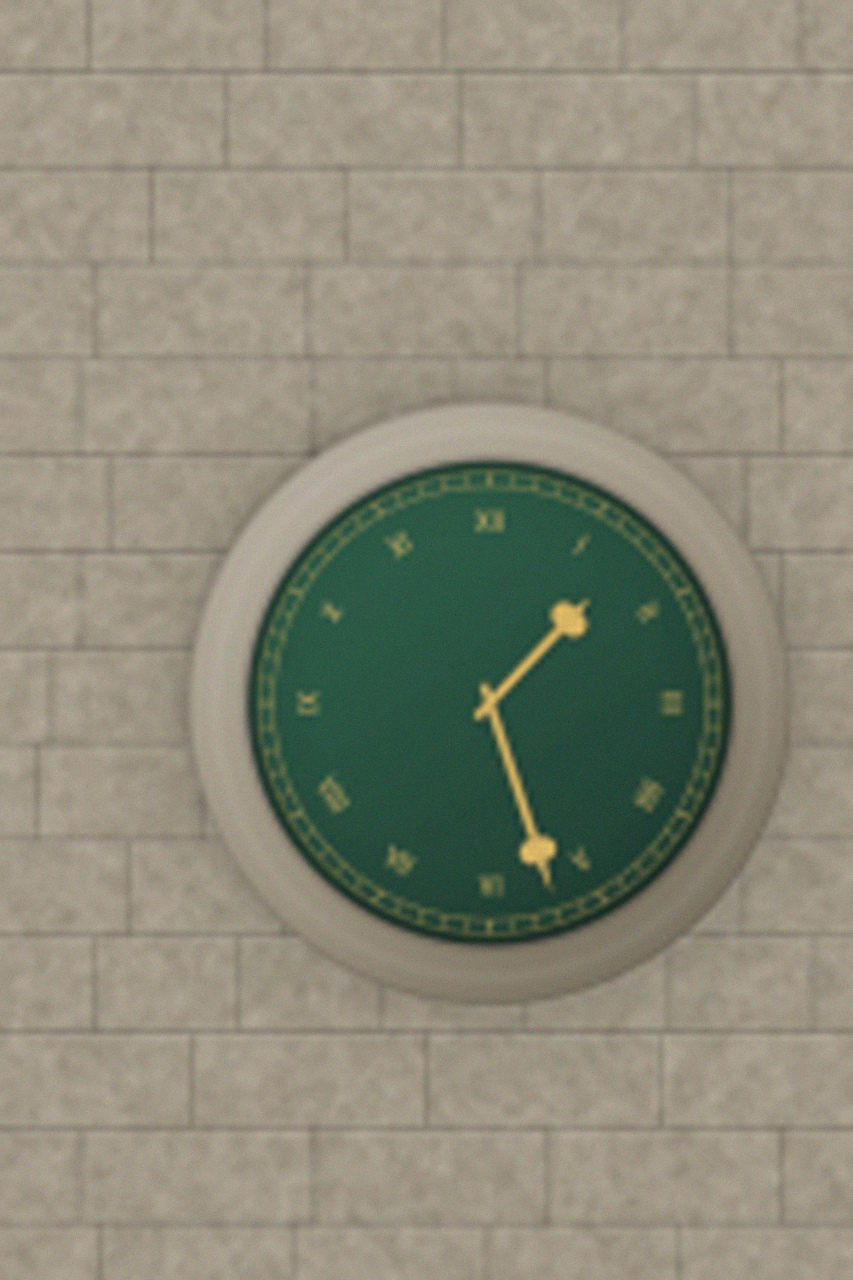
1:27
